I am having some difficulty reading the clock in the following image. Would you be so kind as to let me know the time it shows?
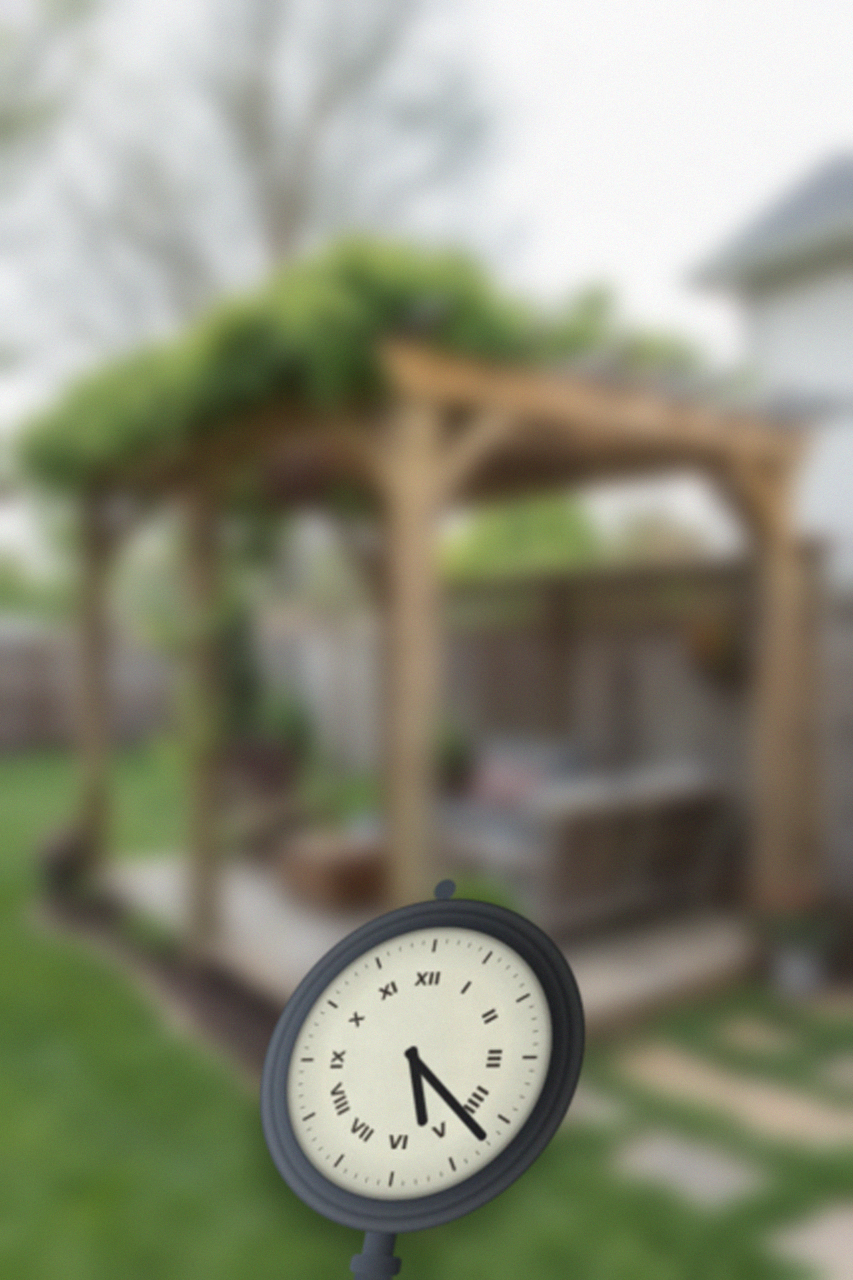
5:22
